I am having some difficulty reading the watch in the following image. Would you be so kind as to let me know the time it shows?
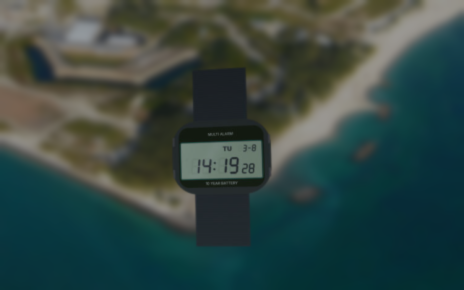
14:19:28
